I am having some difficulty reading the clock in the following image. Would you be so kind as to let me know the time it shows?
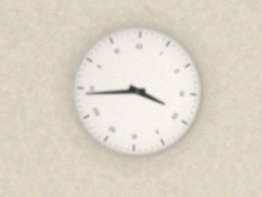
3:44
